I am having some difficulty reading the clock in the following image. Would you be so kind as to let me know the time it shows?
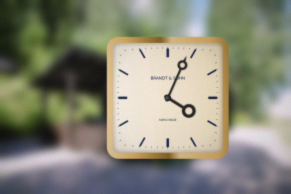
4:04
